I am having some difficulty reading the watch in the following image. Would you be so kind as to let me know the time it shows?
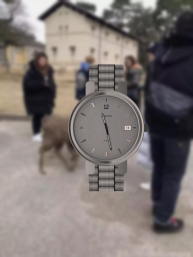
11:28
